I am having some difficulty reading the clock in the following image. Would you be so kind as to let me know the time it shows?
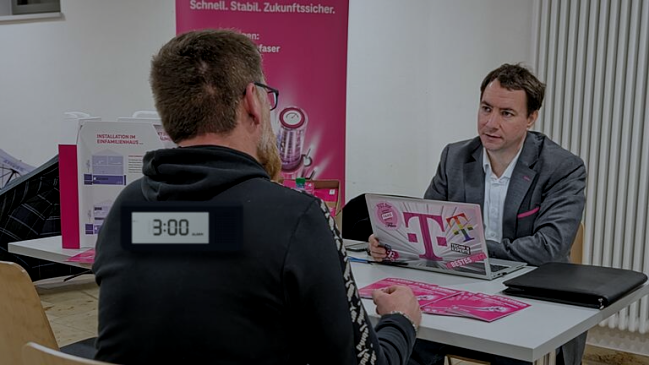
3:00
